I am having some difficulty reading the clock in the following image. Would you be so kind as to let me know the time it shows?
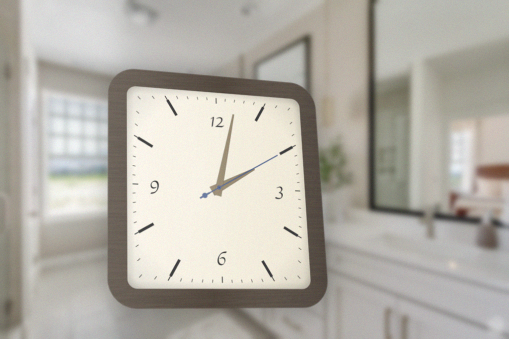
2:02:10
